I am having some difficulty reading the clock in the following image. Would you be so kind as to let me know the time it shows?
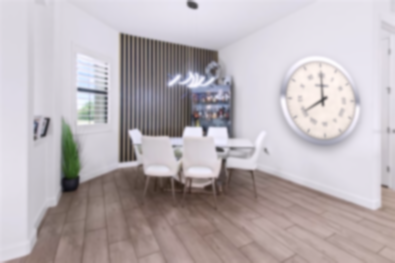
8:00
